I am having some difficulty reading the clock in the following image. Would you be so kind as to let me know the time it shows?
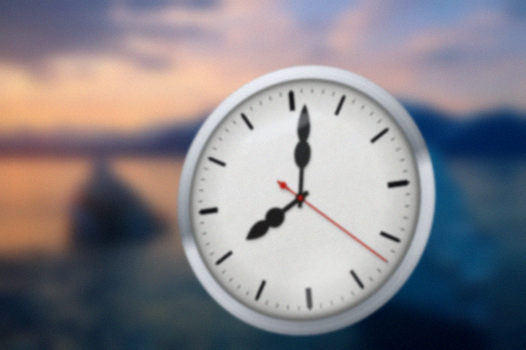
8:01:22
